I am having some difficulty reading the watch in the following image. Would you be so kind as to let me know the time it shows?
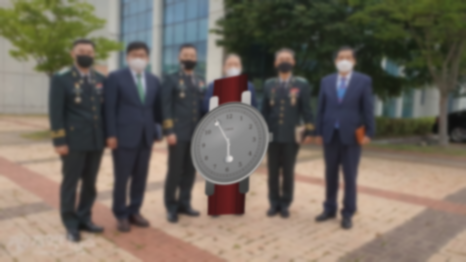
5:55
